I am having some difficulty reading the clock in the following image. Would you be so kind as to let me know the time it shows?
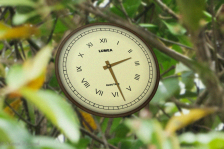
2:28
